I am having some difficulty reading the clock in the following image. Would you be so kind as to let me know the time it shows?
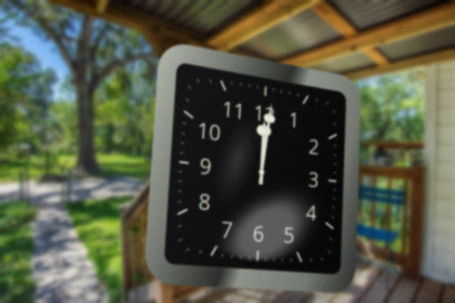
12:01
